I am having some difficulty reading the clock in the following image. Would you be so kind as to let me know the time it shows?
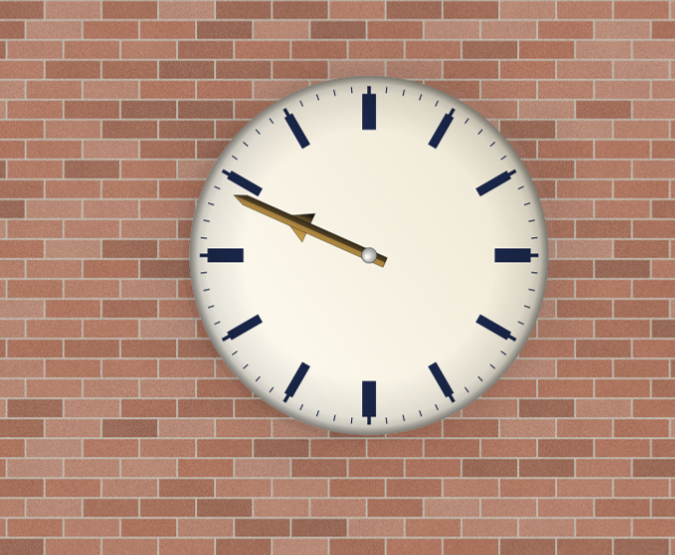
9:49
